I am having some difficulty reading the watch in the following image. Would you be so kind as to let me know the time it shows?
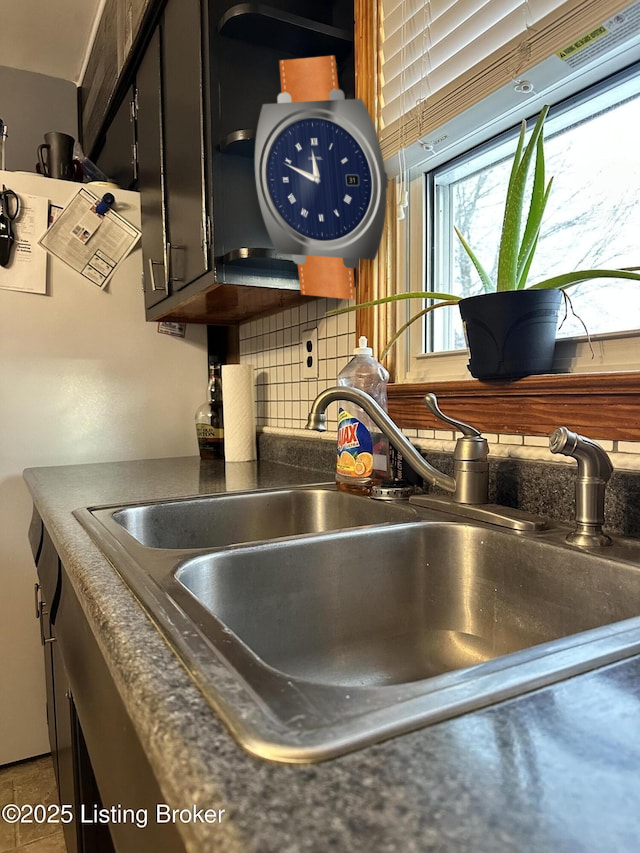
11:49
